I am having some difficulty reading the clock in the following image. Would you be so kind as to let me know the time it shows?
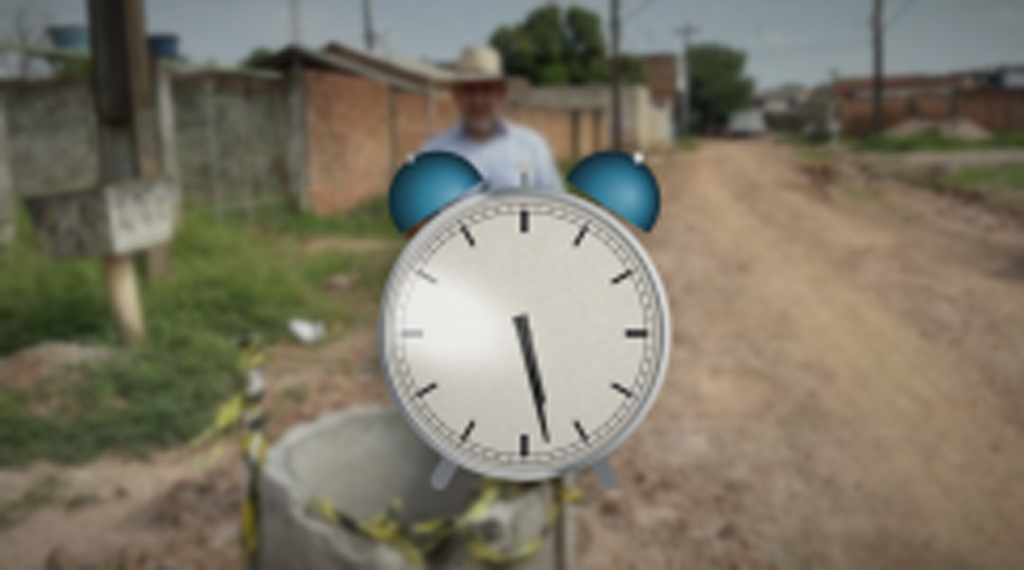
5:28
